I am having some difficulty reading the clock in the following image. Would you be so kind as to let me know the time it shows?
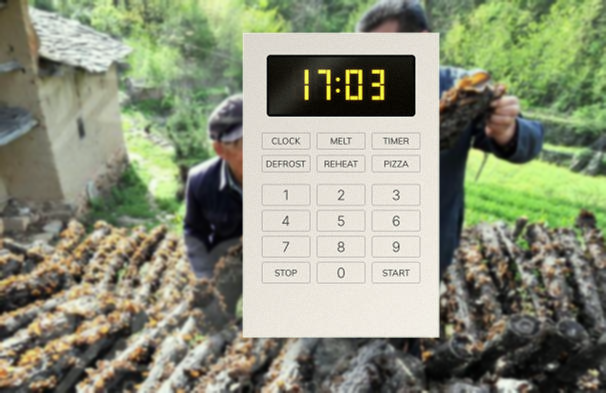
17:03
